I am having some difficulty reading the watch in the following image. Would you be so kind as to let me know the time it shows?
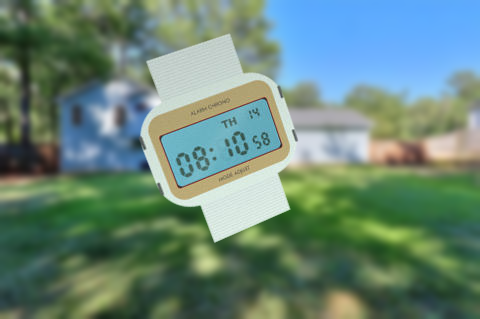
8:10:58
